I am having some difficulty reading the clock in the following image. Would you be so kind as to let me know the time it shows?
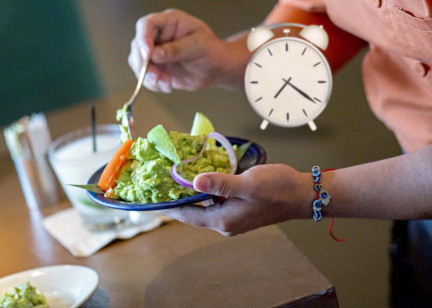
7:21
